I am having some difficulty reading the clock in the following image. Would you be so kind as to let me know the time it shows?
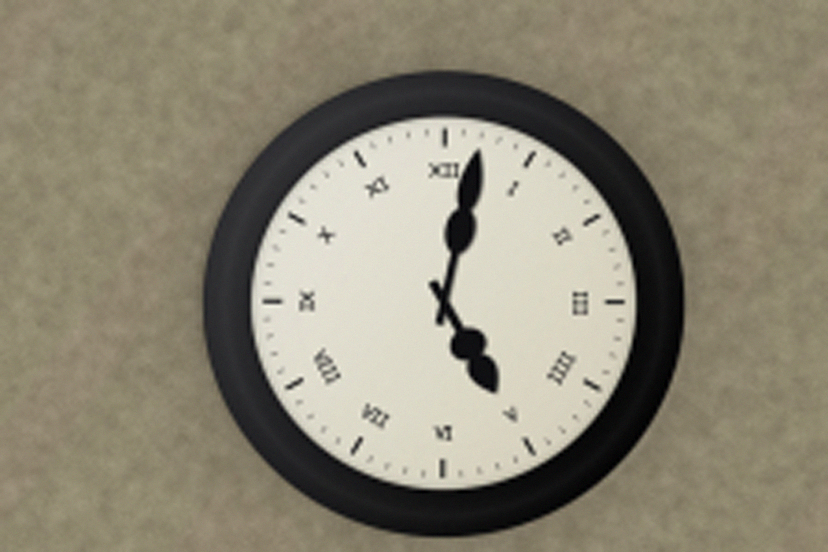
5:02
